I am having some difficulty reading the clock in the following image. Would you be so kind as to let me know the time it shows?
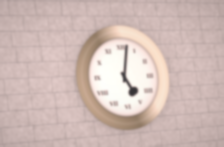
5:02
